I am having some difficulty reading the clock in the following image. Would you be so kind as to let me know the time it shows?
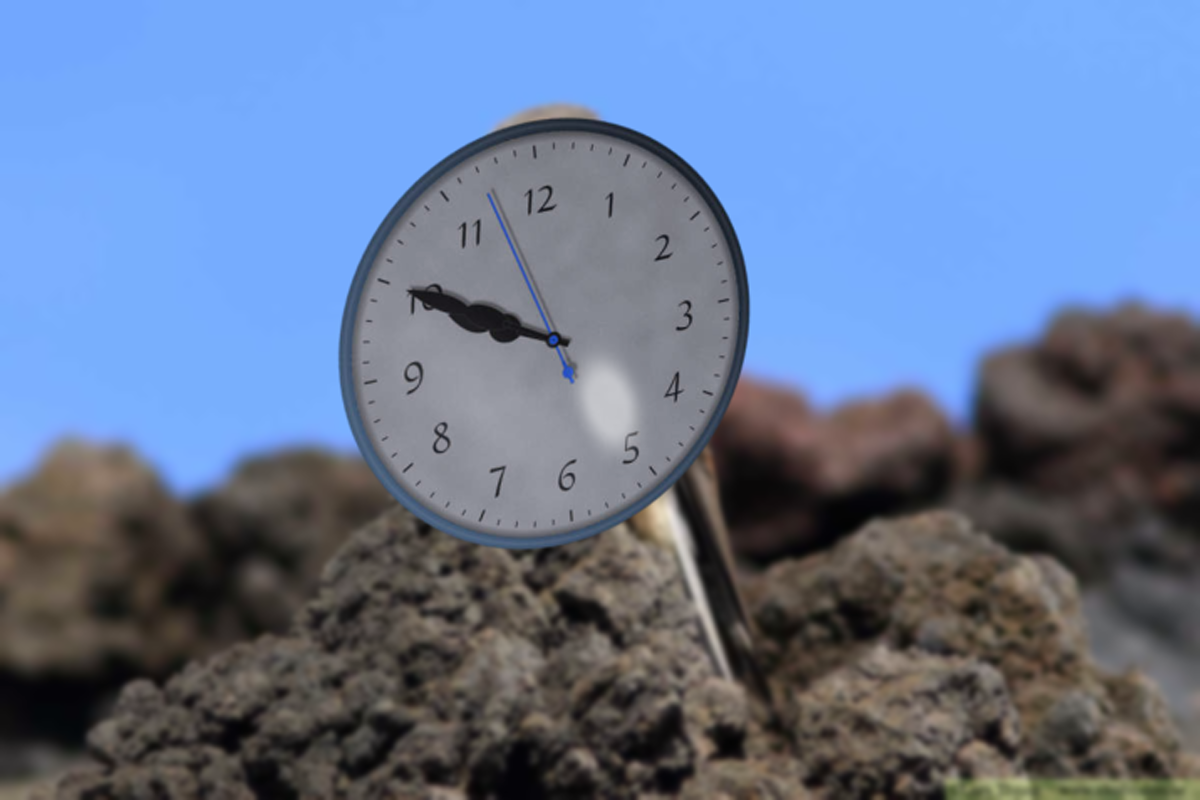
9:49:57
